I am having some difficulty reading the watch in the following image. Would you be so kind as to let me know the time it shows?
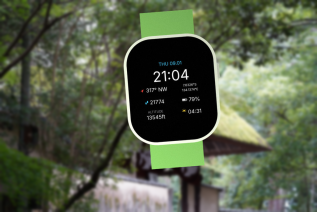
21:04
